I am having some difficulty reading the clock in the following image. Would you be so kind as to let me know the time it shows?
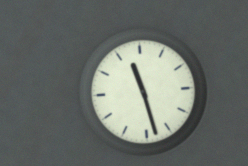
11:28
